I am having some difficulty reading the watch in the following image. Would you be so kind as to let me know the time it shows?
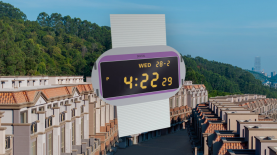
4:22:29
